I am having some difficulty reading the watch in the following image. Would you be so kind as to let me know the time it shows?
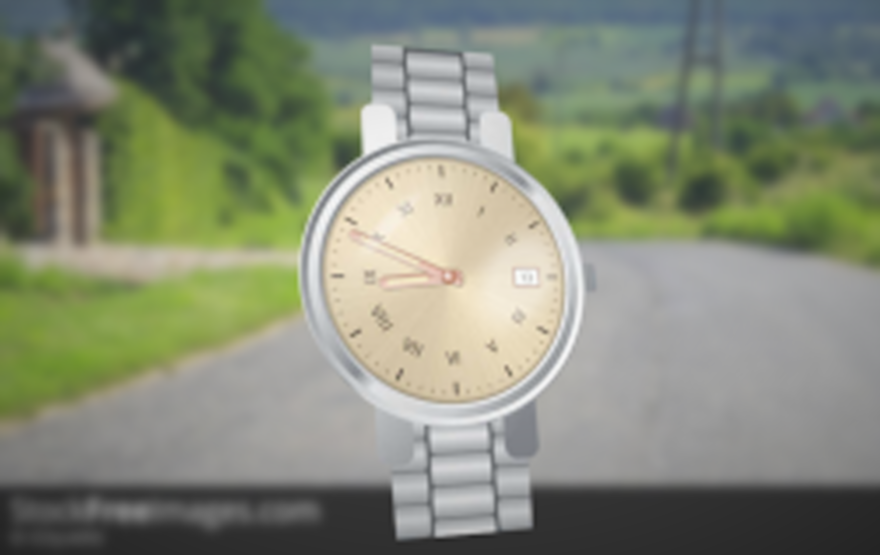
8:49
